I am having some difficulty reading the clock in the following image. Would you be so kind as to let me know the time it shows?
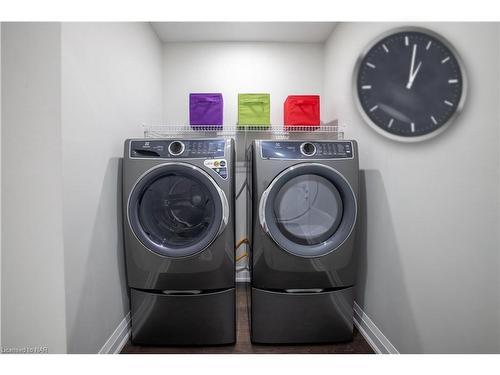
1:02
